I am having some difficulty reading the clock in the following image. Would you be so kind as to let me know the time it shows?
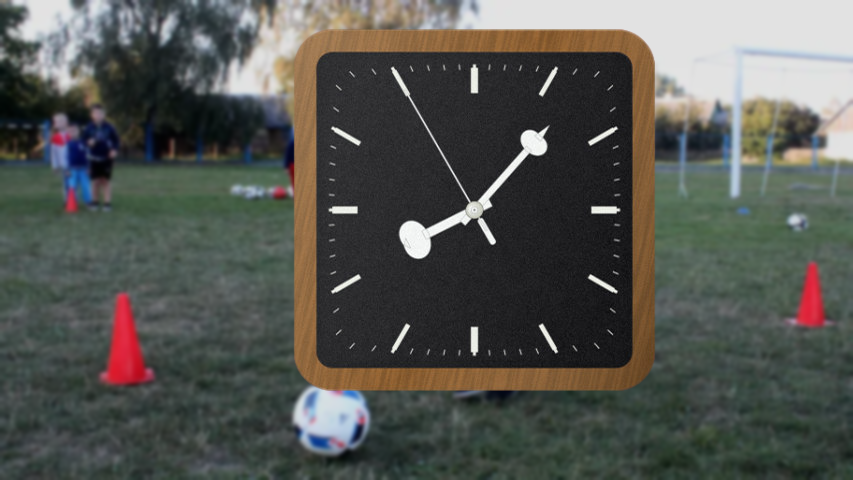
8:06:55
